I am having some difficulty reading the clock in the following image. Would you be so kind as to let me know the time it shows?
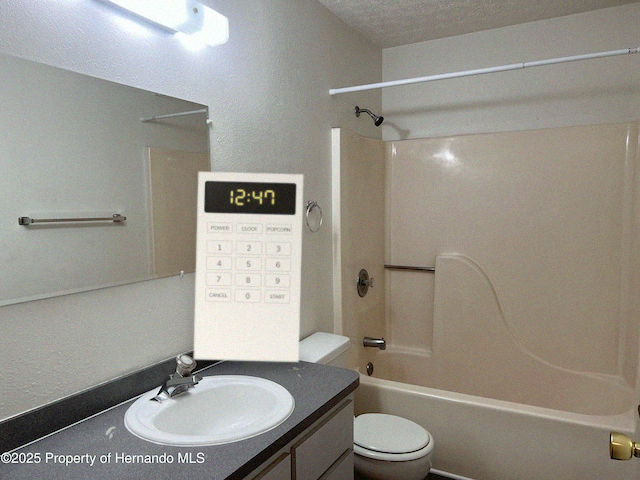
12:47
